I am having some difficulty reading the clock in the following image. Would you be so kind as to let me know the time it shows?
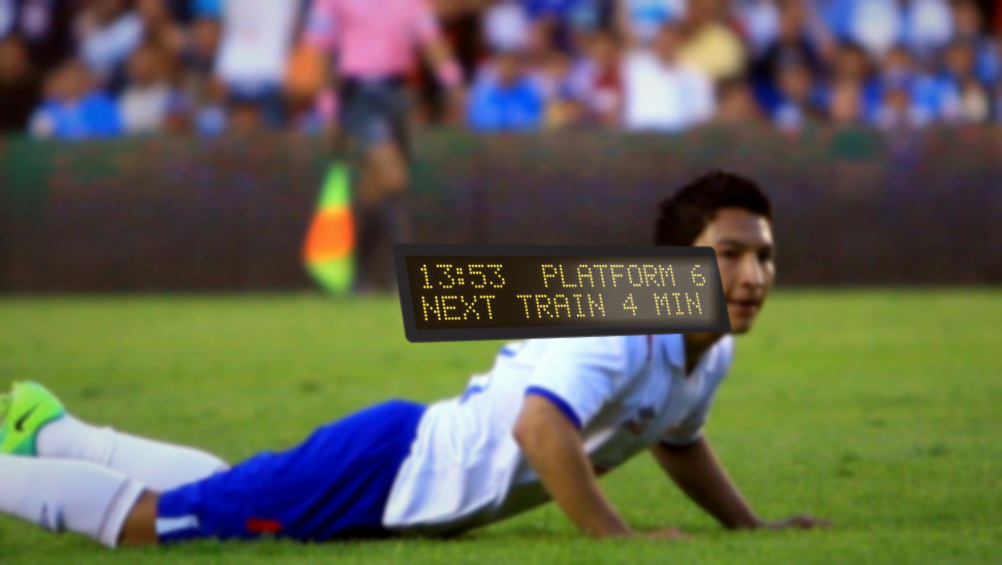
13:53
